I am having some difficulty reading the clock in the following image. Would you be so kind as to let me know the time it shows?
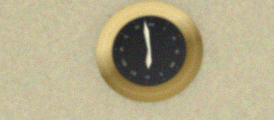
5:58
